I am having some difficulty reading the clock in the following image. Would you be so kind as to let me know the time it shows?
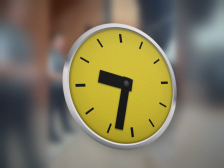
9:33
